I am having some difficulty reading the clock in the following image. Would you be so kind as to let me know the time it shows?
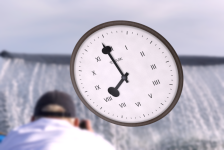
7:59
